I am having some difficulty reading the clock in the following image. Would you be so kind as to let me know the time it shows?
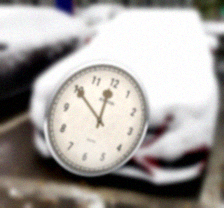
11:50
